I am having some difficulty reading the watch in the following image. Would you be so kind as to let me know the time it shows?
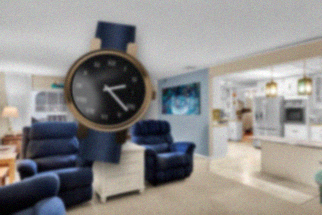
2:22
